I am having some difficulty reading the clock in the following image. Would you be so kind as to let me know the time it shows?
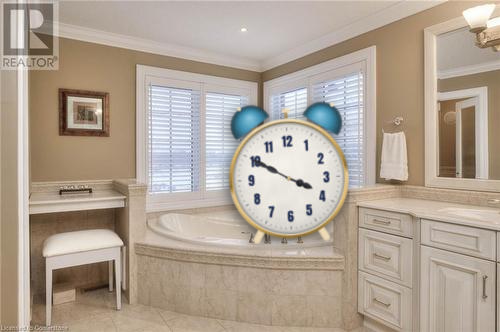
3:50
